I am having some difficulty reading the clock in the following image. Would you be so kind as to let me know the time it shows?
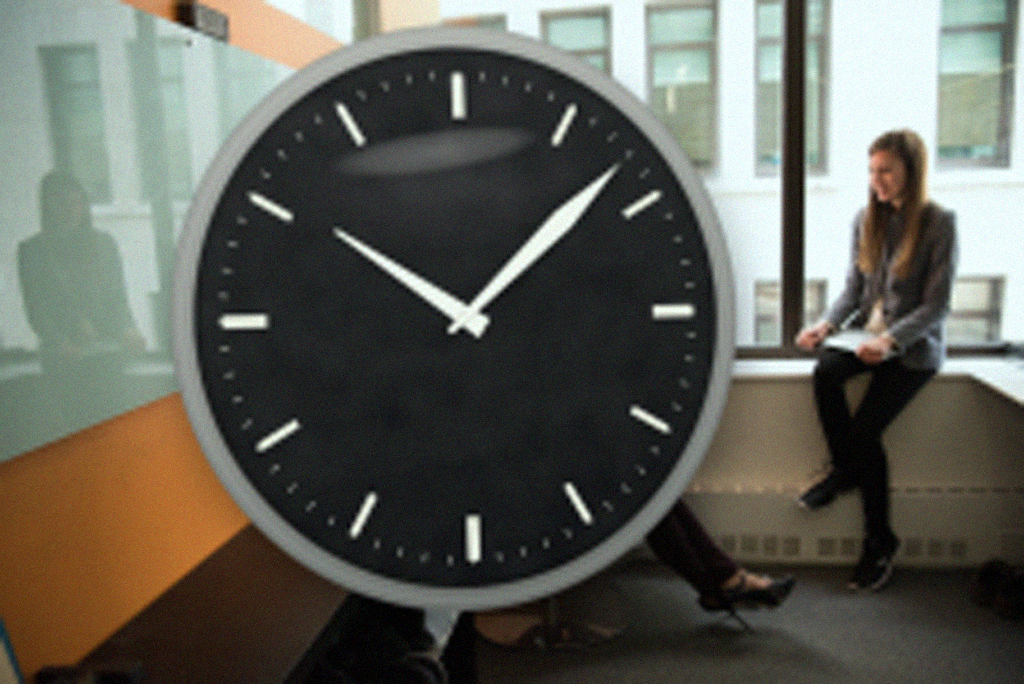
10:08
